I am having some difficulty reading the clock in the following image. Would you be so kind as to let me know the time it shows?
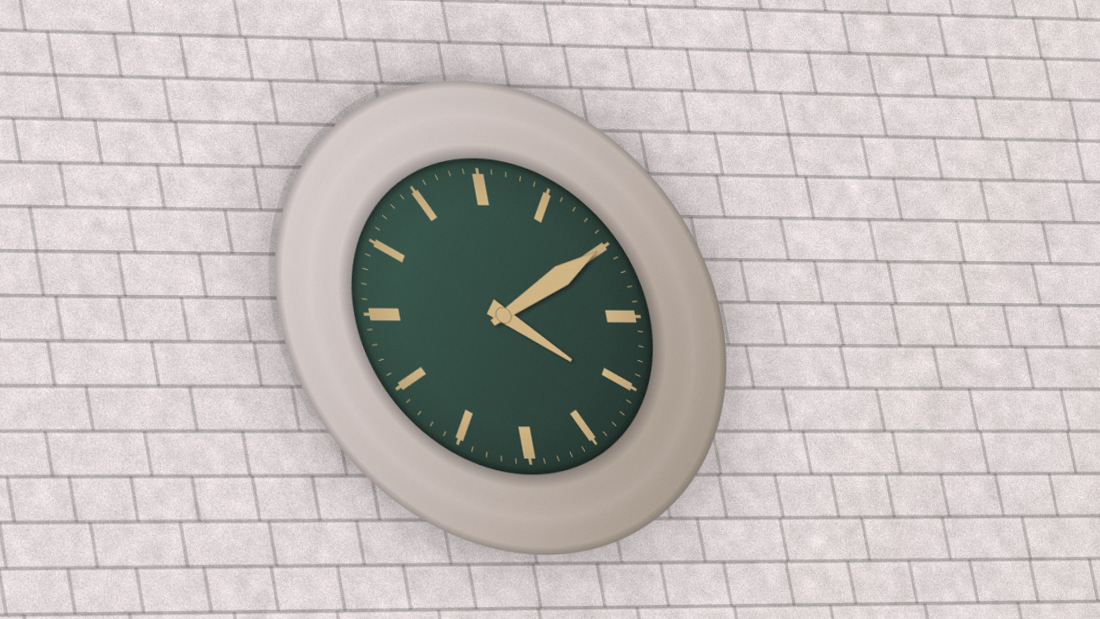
4:10
